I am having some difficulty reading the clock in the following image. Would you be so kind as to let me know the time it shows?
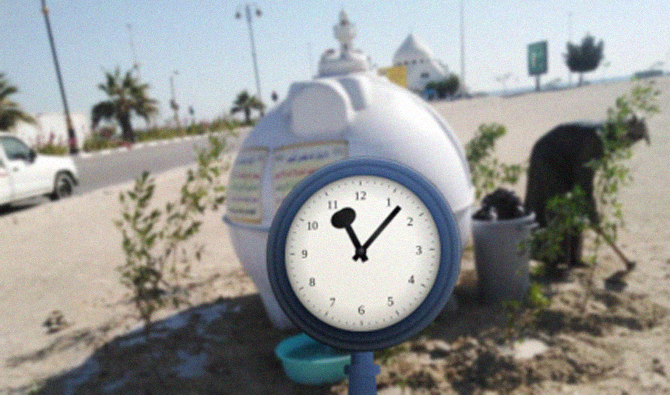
11:07
